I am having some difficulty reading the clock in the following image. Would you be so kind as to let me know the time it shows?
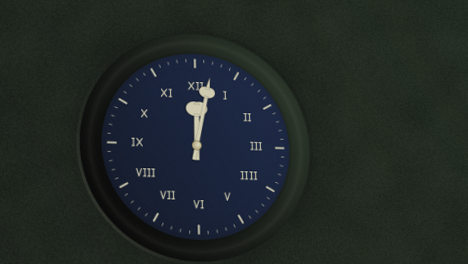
12:02
